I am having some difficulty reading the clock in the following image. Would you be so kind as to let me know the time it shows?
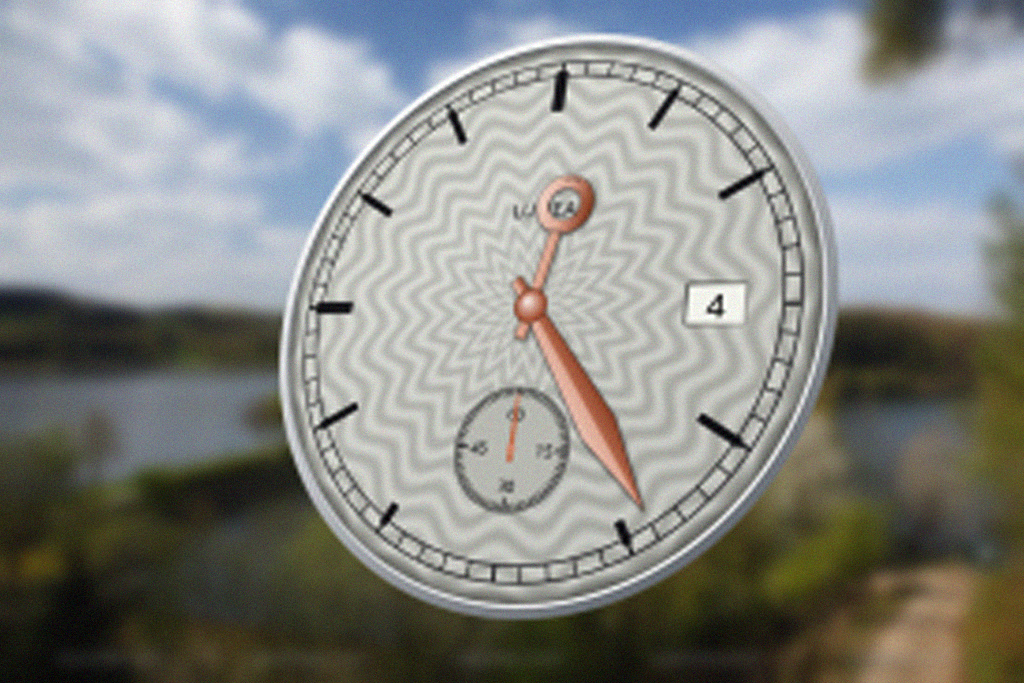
12:24
